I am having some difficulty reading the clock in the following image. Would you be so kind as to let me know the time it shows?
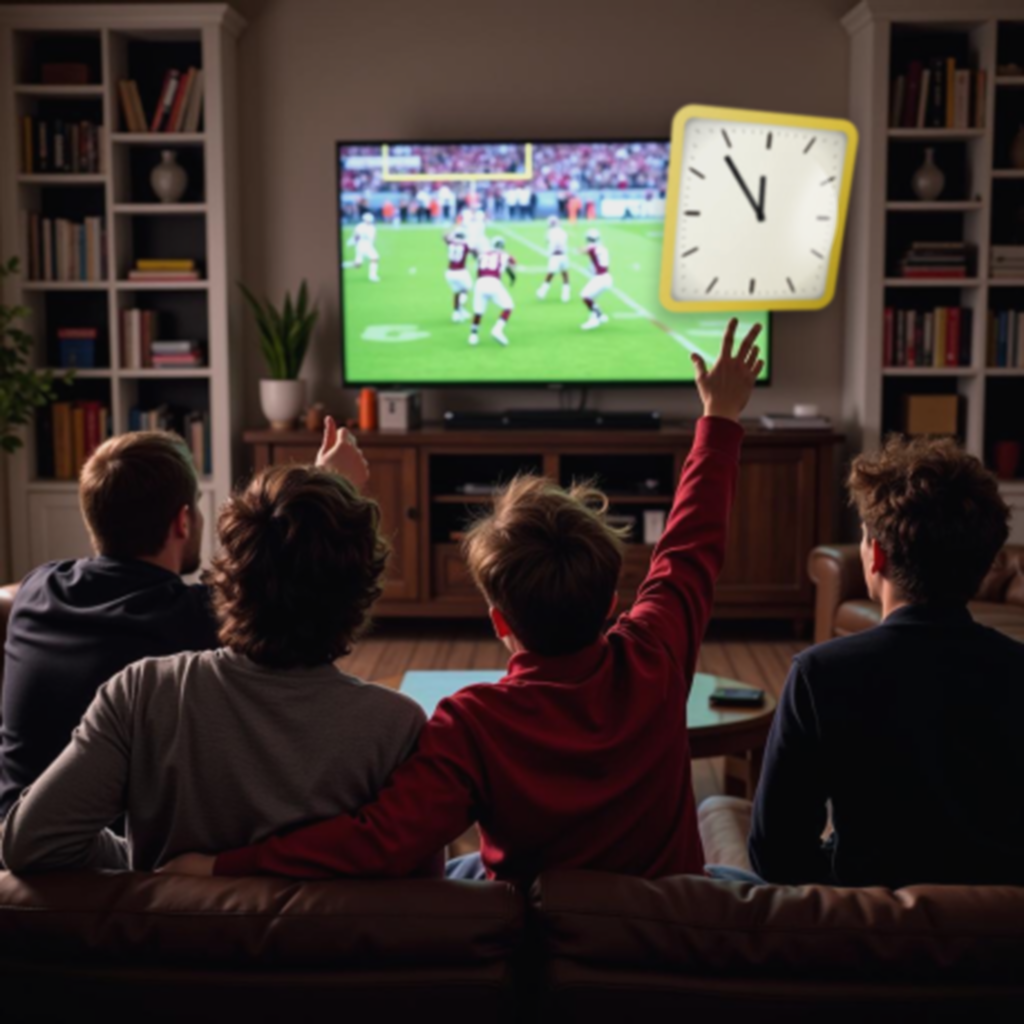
11:54
